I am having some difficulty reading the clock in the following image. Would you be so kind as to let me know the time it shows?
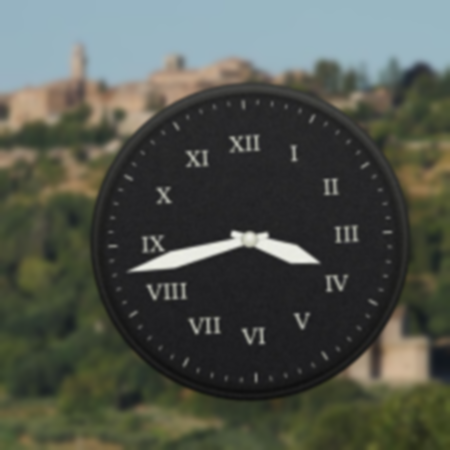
3:43
